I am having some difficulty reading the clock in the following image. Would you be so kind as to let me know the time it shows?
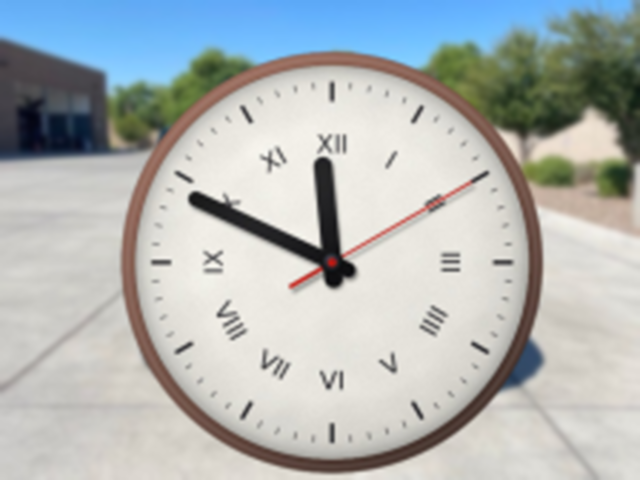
11:49:10
